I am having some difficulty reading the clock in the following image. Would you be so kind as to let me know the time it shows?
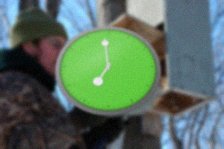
6:59
